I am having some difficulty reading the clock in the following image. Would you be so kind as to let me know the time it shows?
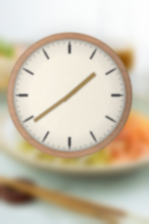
1:39
